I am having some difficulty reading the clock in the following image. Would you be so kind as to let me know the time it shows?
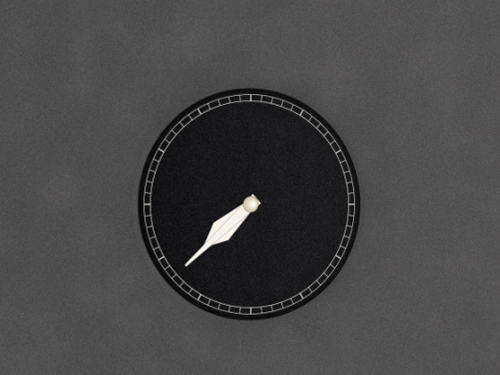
7:38
